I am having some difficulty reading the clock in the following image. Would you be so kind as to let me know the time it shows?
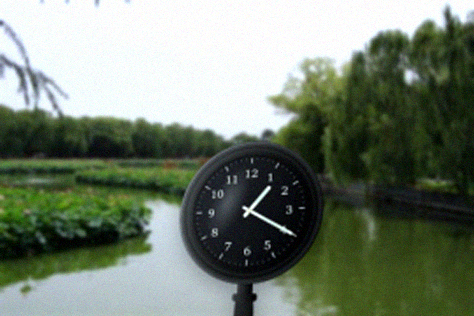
1:20
